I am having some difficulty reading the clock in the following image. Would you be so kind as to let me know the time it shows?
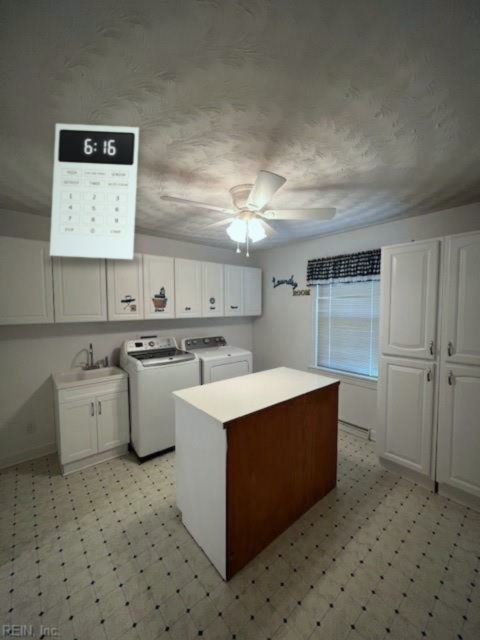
6:16
